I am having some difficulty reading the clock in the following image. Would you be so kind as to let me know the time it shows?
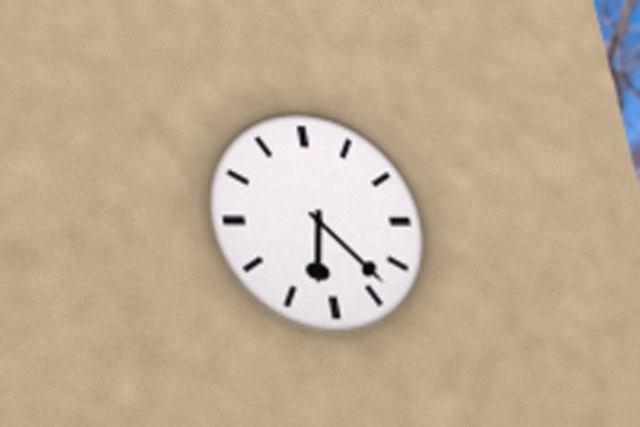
6:23
